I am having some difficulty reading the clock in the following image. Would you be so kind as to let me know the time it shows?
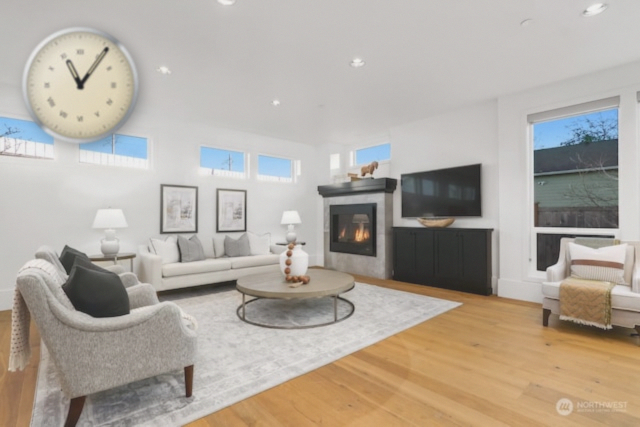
11:06
